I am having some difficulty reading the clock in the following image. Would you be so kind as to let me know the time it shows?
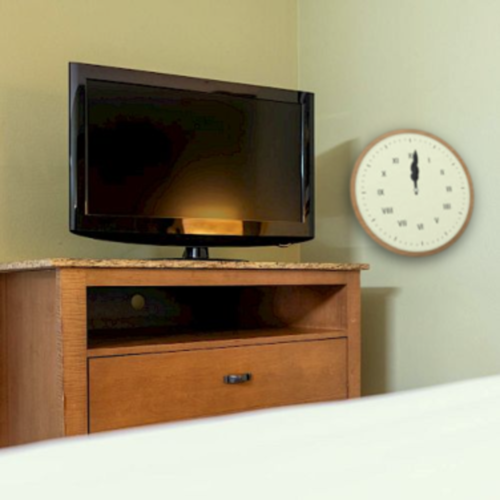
12:01
